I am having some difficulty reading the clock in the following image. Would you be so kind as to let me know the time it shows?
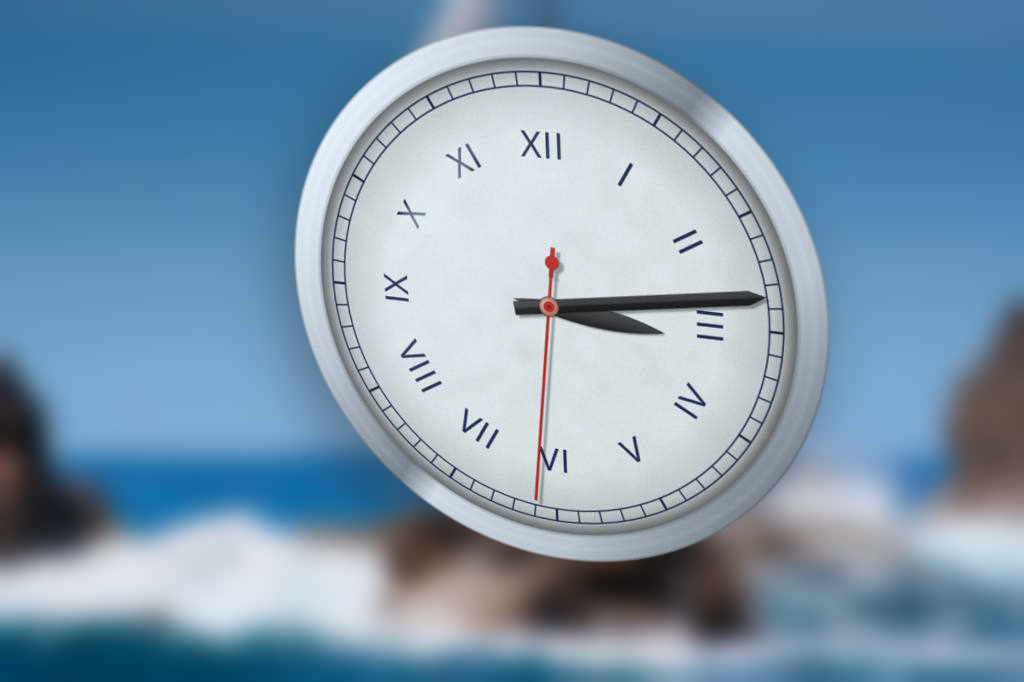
3:13:31
